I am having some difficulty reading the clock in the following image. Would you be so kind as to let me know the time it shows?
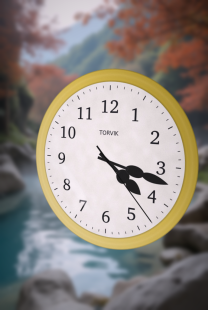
4:17:23
